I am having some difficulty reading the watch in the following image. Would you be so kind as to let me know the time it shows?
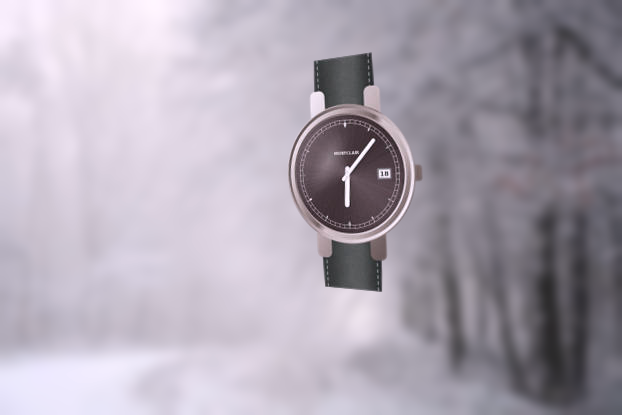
6:07
